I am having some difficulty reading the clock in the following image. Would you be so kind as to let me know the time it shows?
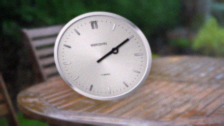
2:10
